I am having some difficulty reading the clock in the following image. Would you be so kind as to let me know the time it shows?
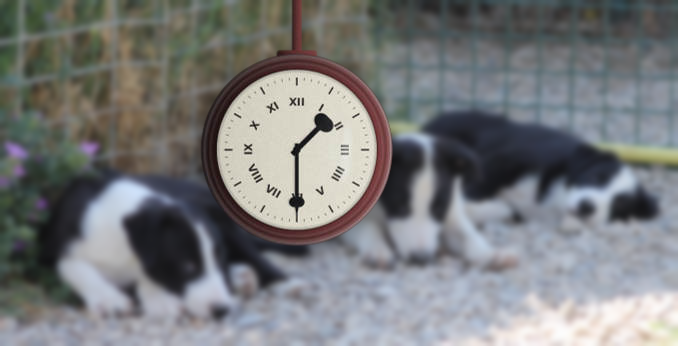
1:30
